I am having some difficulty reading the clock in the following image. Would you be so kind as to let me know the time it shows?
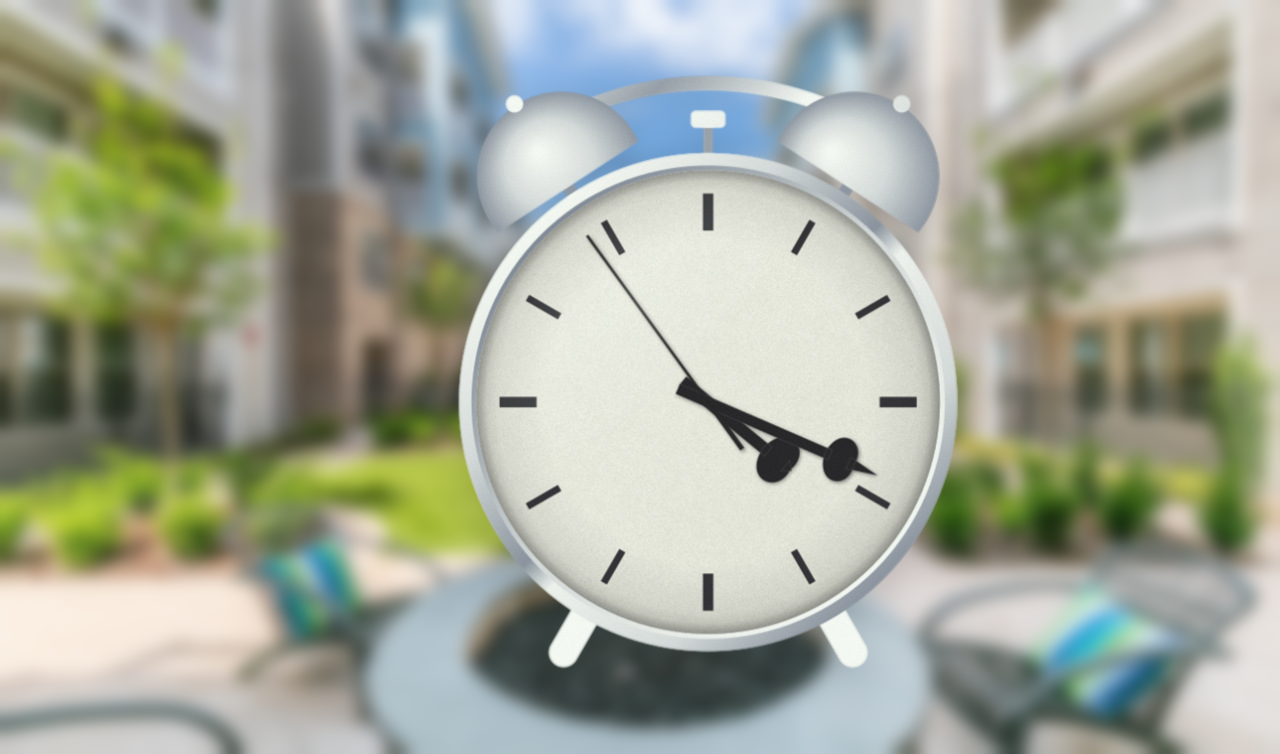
4:18:54
